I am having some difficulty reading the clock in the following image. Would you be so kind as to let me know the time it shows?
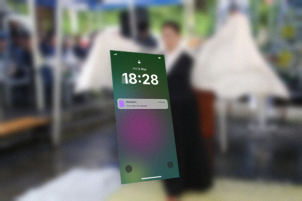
18:28
